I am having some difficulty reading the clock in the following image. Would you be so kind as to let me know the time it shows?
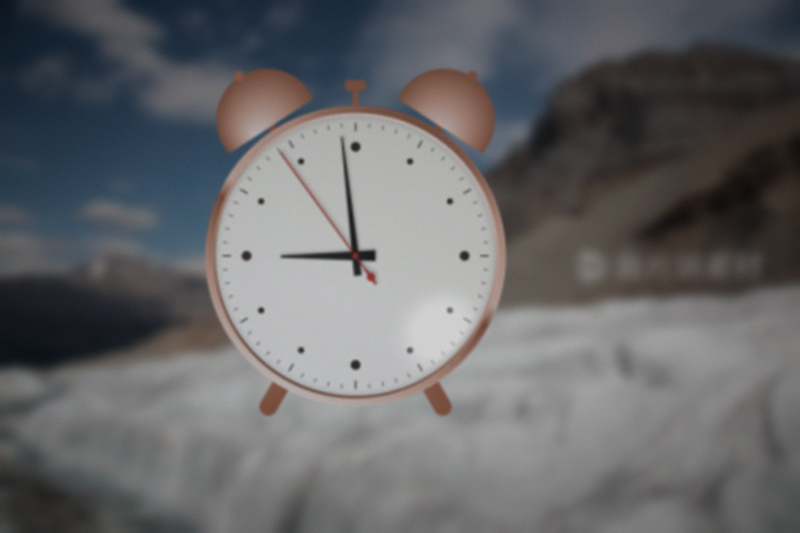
8:58:54
